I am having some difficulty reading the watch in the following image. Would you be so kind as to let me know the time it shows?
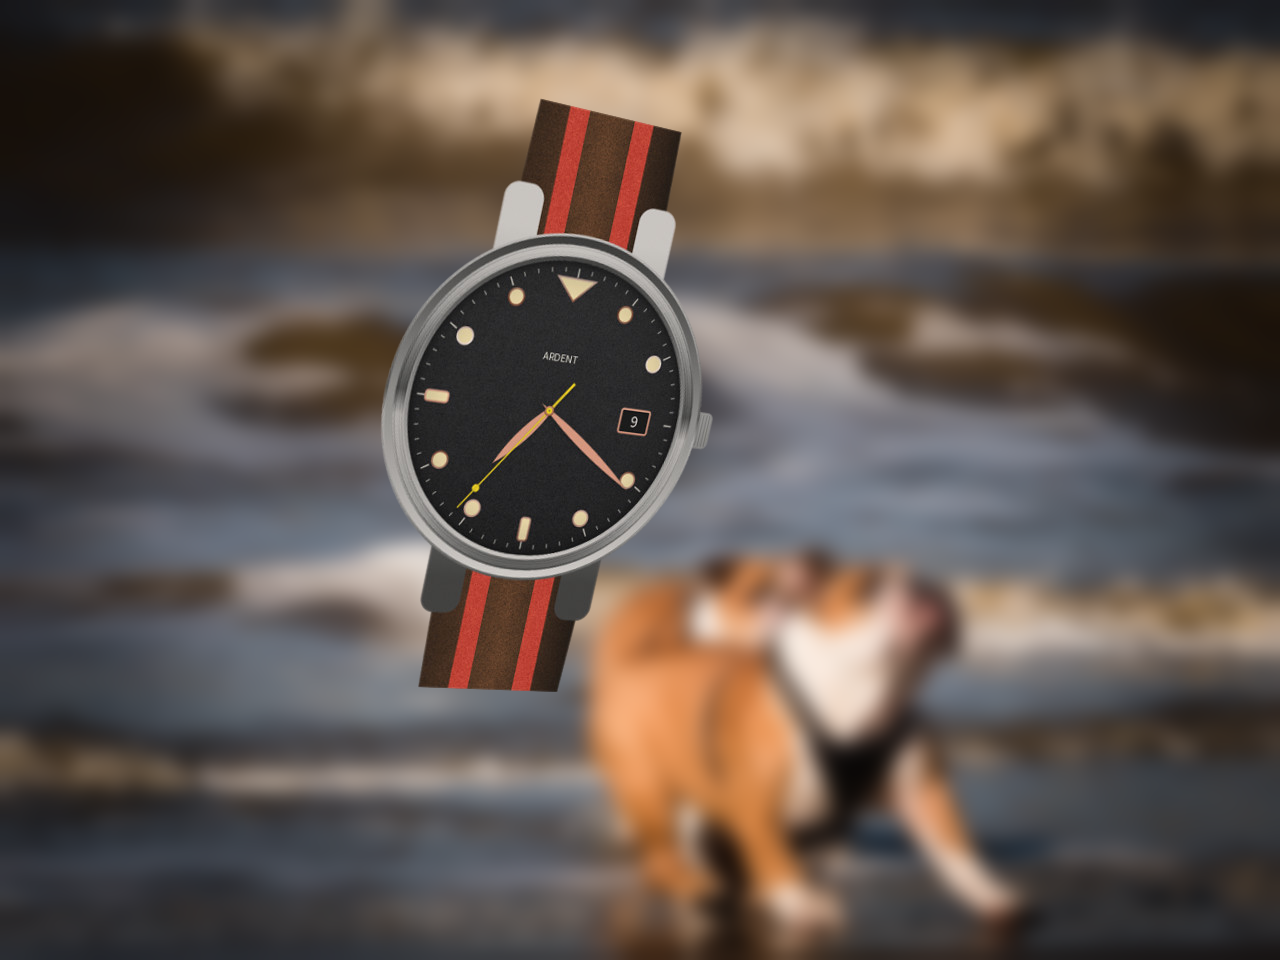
7:20:36
